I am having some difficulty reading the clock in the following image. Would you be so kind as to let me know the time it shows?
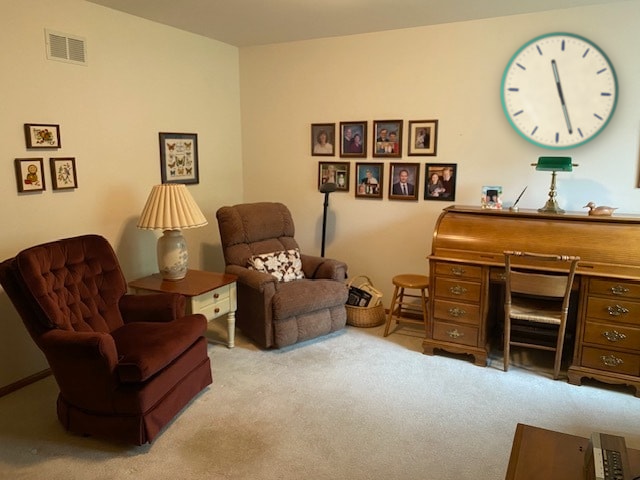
11:27
